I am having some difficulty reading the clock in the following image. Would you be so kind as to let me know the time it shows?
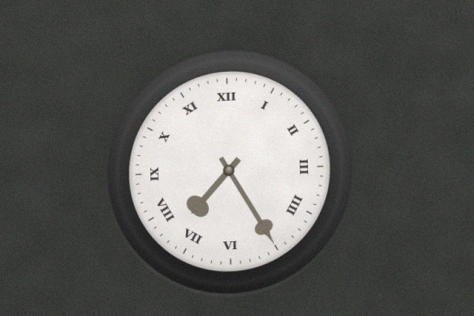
7:25
